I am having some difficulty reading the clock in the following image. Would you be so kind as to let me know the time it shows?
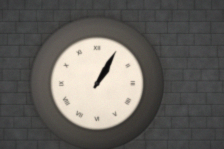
1:05
